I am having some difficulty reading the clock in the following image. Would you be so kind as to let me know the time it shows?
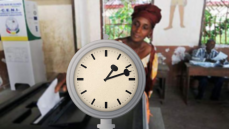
1:12
